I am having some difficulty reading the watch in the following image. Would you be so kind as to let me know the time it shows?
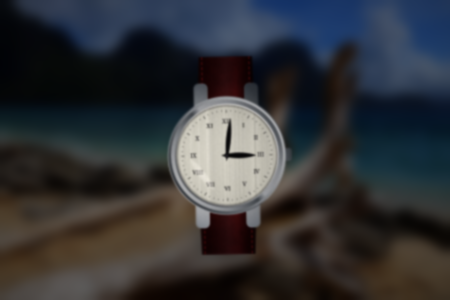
3:01
